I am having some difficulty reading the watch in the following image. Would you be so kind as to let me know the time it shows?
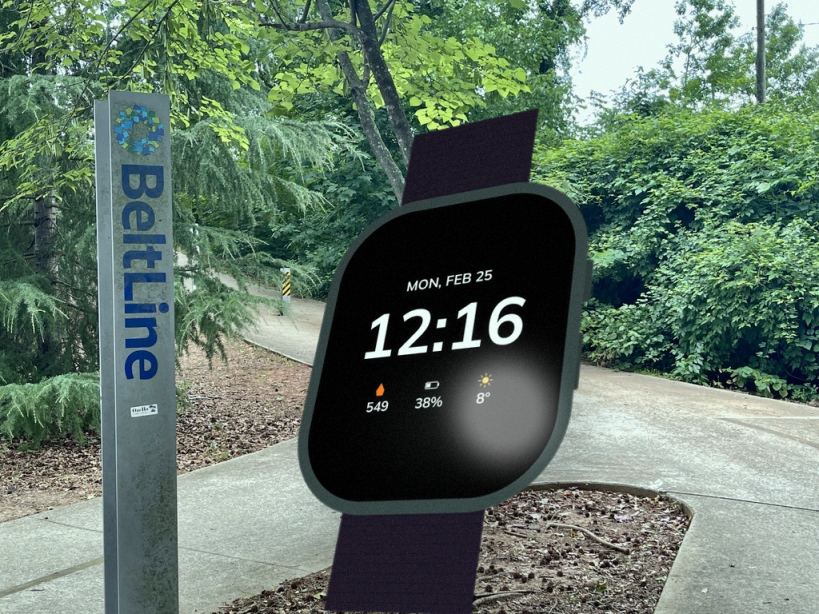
12:16
